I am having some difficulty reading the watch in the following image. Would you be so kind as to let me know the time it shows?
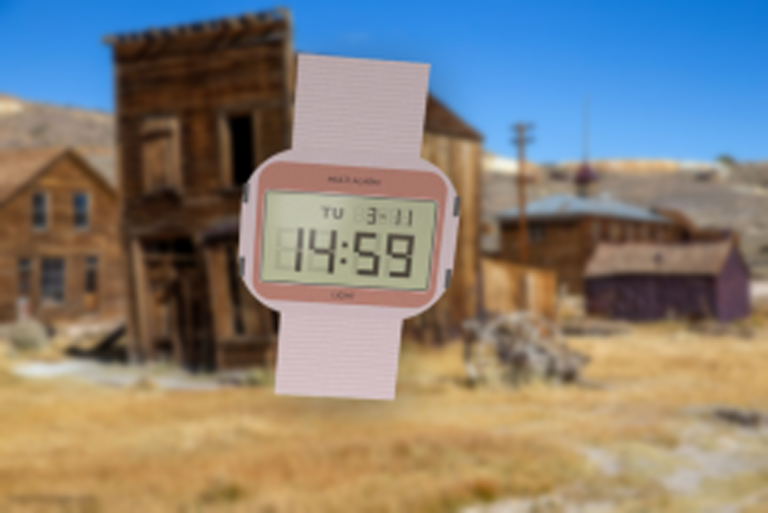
14:59
